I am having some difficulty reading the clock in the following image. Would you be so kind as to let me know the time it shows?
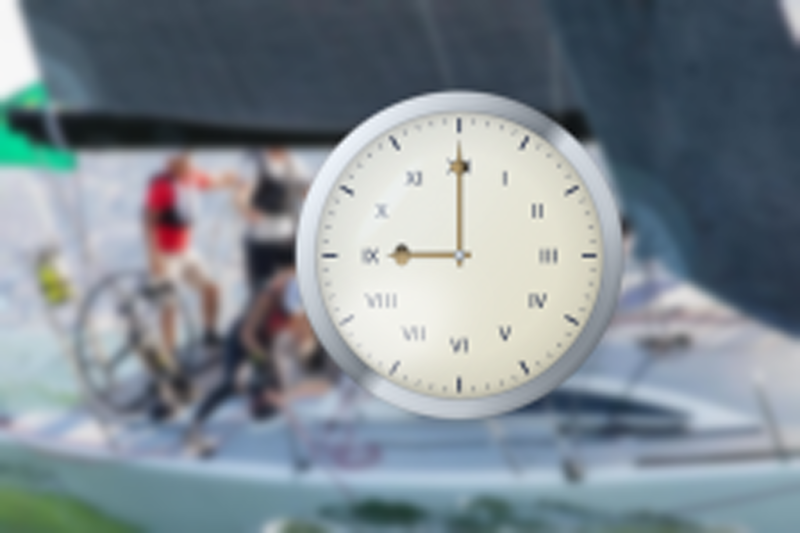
9:00
